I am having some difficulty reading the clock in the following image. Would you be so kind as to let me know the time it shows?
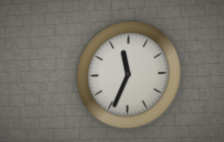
11:34
